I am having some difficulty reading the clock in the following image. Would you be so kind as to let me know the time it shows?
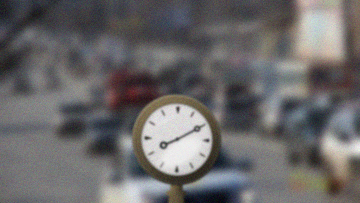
8:10
